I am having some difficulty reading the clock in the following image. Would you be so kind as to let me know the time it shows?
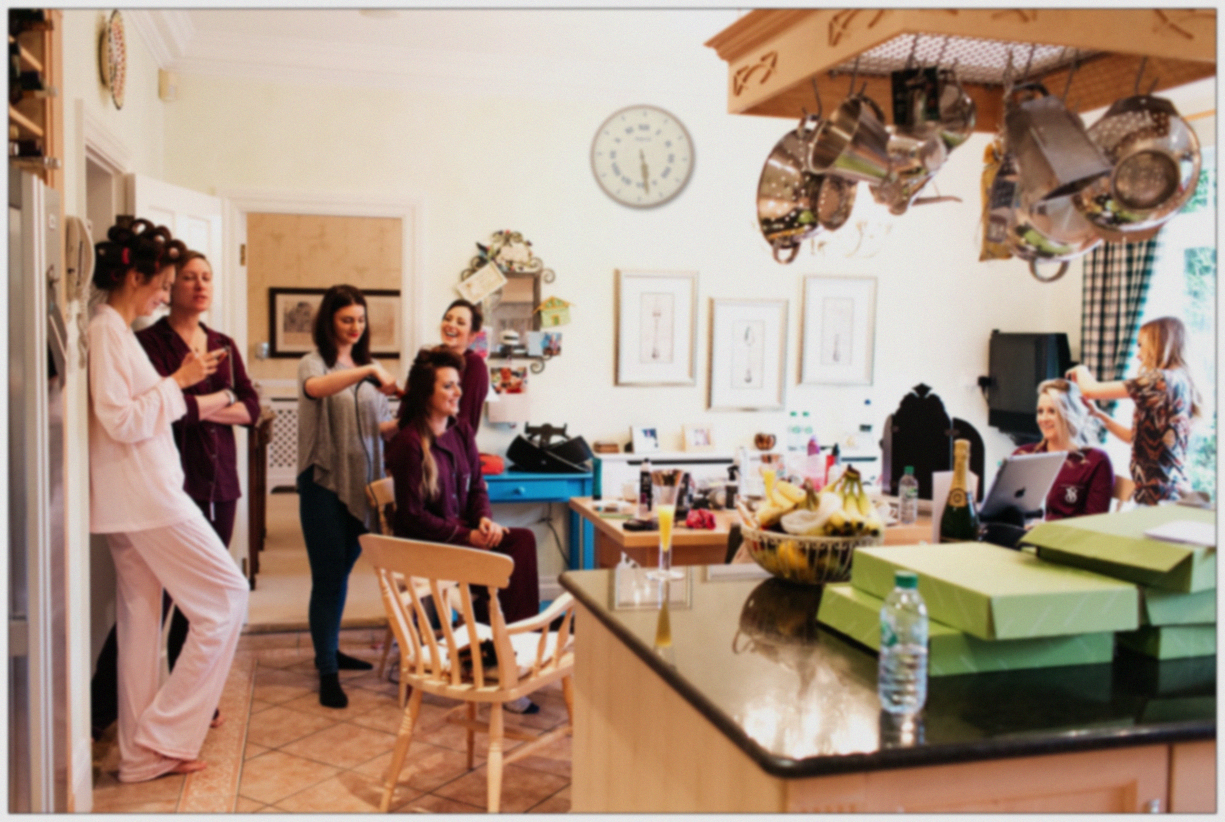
5:28
